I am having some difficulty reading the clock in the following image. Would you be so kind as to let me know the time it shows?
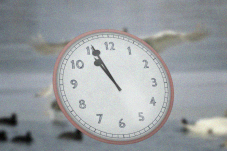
10:56
